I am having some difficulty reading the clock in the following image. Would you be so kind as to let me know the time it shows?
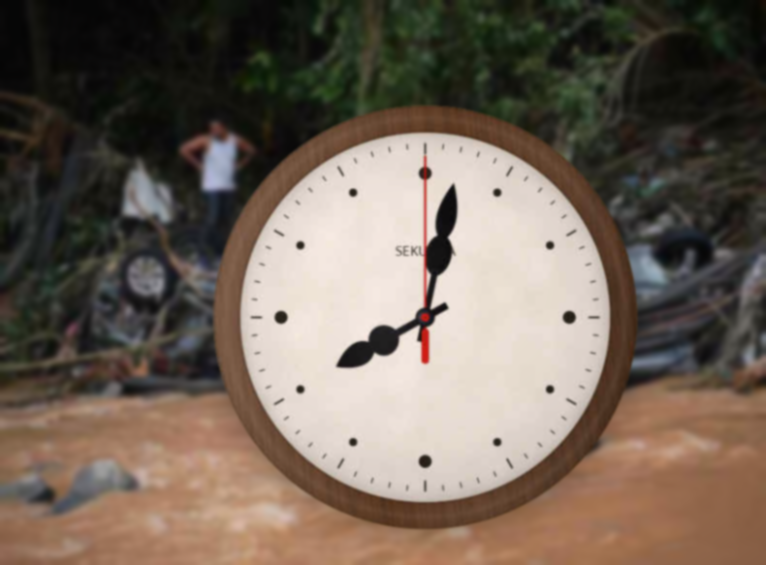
8:02:00
